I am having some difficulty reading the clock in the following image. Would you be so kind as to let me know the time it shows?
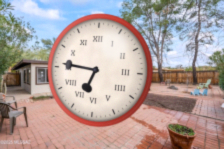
6:46
